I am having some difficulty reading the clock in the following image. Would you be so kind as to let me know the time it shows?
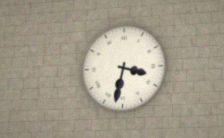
3:32
